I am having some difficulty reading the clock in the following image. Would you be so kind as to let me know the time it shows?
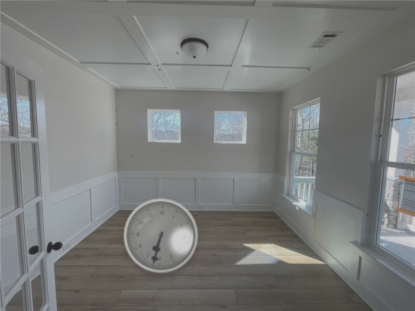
6:32
